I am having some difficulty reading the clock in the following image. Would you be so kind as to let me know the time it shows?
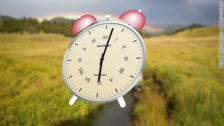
6:02
